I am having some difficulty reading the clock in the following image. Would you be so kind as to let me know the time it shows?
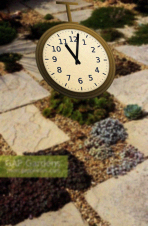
11:02
